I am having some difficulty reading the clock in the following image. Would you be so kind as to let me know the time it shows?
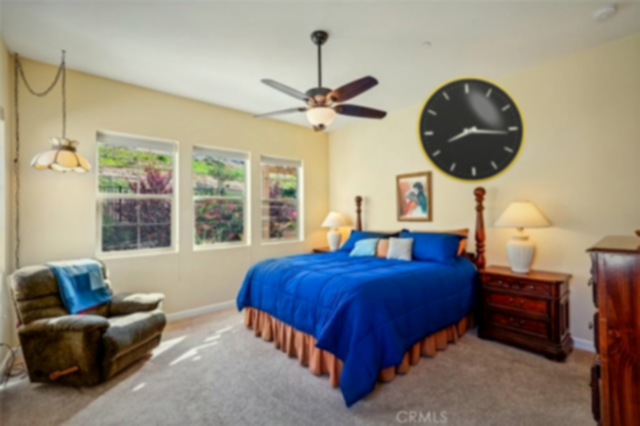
8:16
